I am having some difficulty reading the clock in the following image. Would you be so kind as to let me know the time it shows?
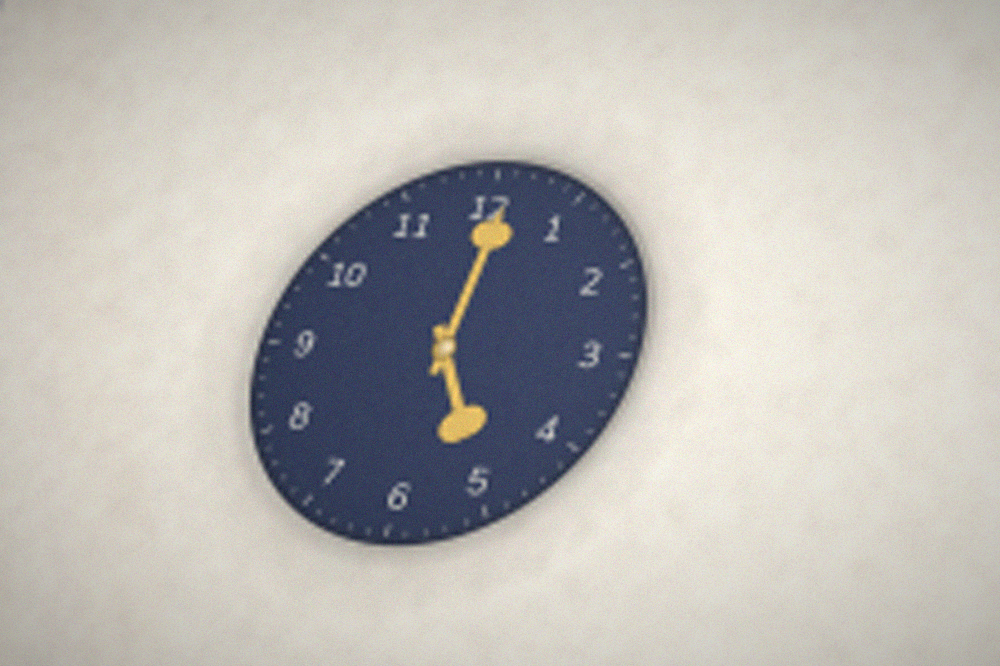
5:01
